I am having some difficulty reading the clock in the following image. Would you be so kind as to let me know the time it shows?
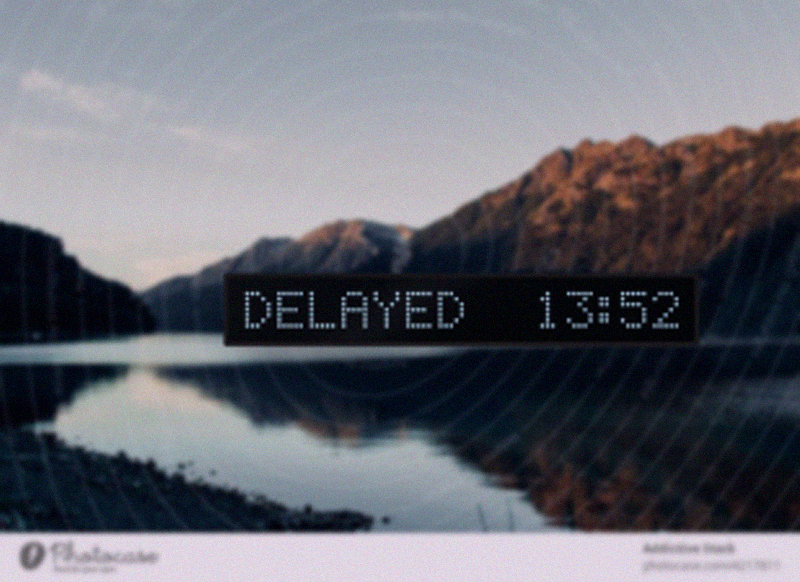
13:52
